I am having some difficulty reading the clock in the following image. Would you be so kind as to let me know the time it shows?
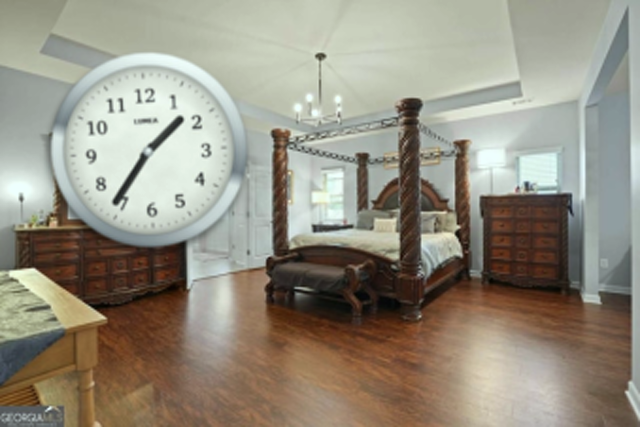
1:36
